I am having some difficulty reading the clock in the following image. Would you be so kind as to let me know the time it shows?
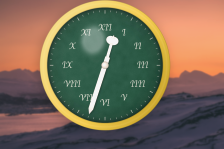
12:33
